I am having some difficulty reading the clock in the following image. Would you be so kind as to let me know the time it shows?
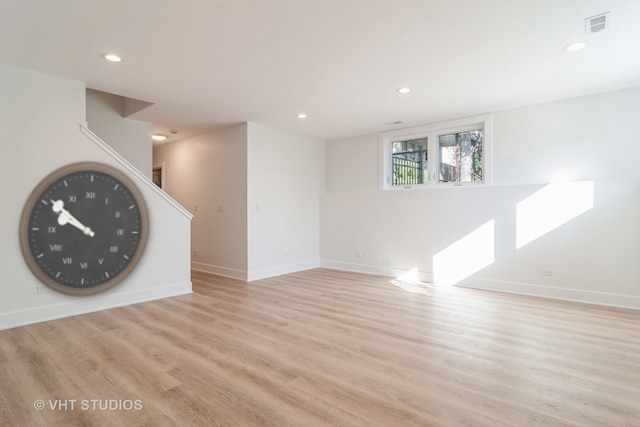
9:51
